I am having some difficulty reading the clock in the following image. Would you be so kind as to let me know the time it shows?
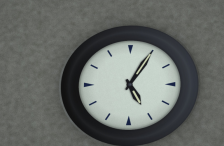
5:05
